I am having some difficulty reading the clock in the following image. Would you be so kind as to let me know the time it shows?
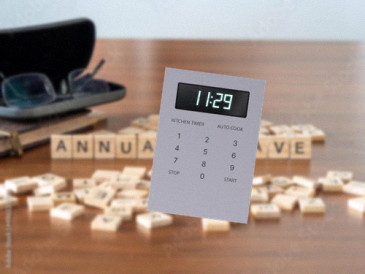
11:29
